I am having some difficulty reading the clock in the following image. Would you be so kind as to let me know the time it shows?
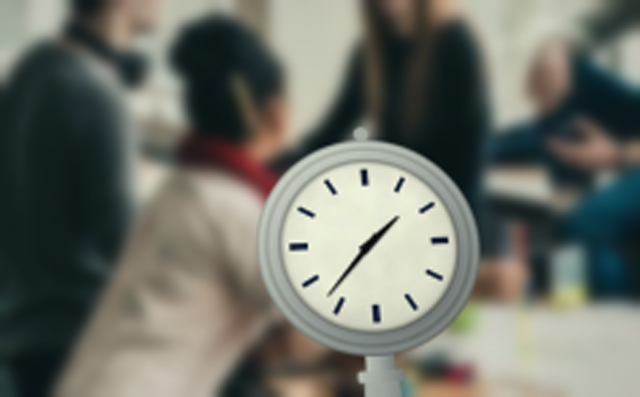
1:37
